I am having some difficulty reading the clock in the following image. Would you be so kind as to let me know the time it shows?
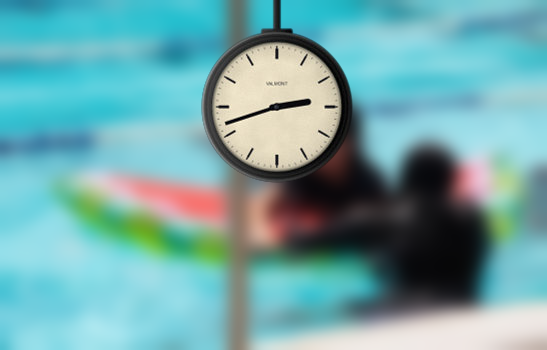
2:42
